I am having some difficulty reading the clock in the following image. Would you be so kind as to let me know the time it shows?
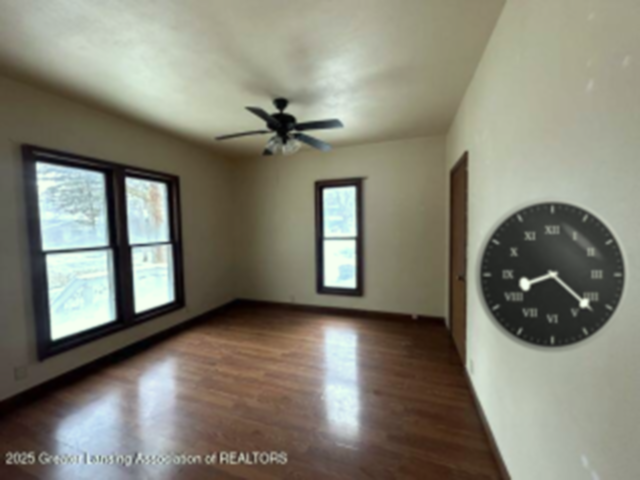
8:22
